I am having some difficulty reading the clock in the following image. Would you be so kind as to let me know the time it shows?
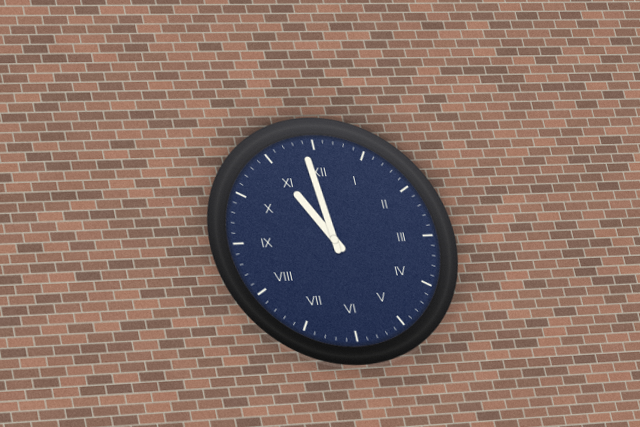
10:59
